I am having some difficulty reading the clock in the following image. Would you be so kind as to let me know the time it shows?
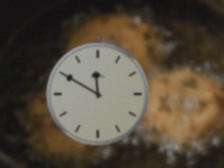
11:50
